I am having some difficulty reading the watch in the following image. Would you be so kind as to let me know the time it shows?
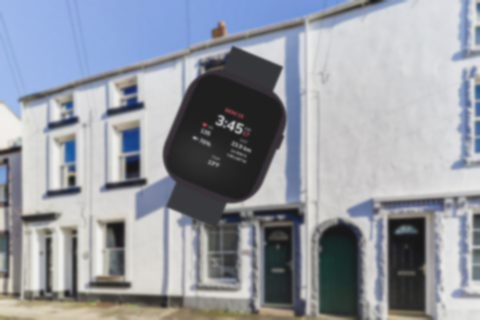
3:45
